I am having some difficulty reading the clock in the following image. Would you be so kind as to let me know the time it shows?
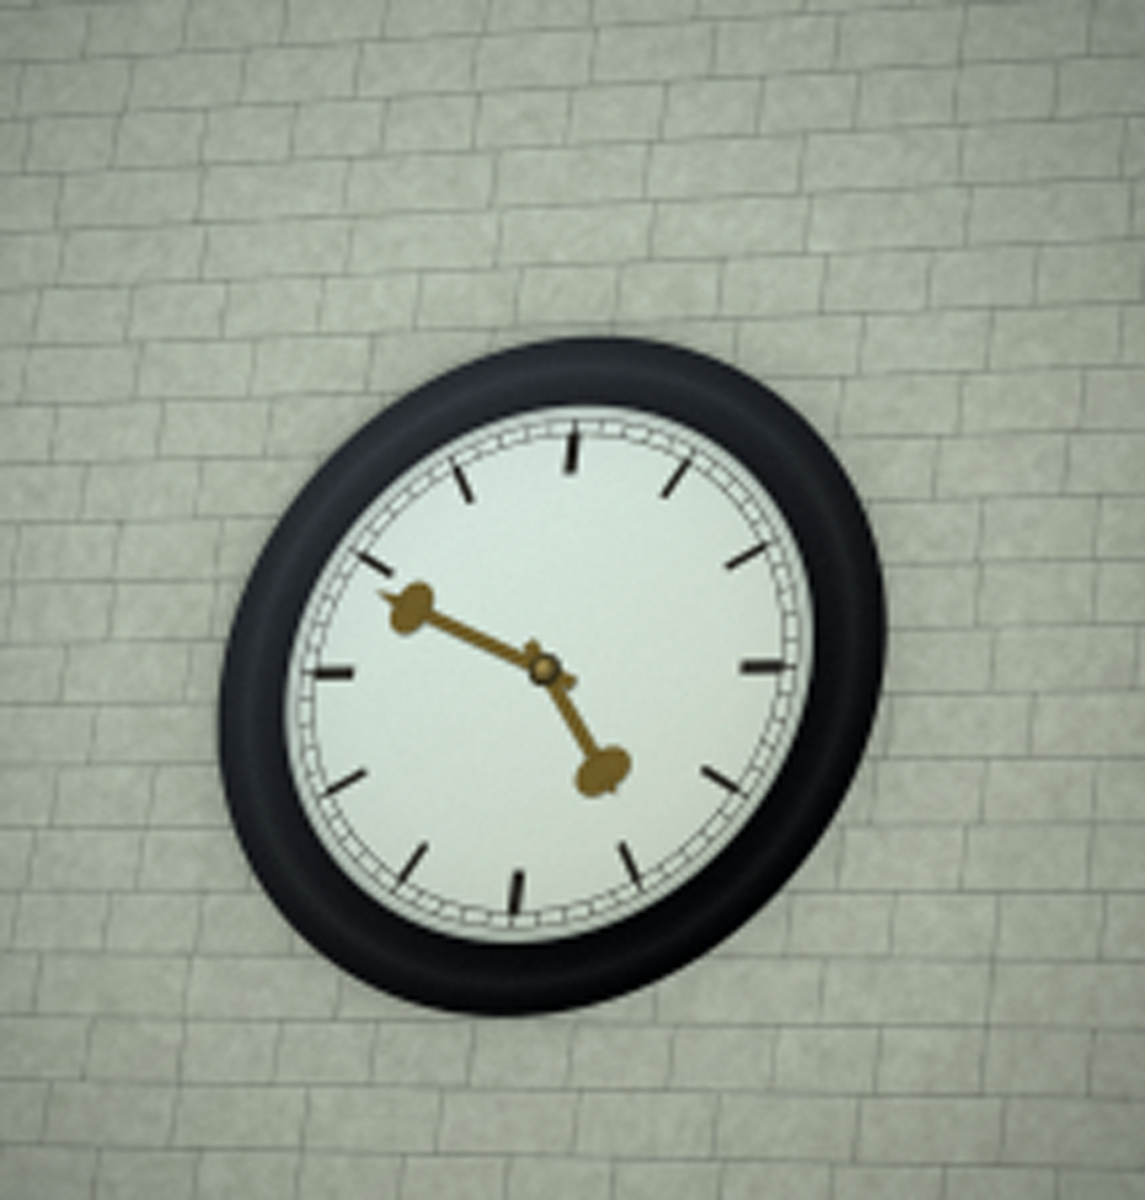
4:49
